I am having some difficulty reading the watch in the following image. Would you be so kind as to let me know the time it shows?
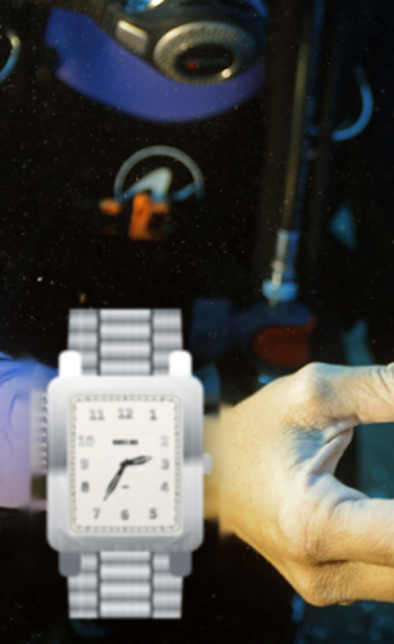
2:35
